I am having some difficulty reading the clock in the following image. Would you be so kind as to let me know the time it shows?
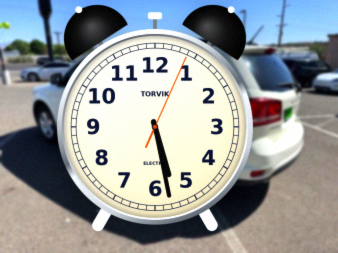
5:28:04
